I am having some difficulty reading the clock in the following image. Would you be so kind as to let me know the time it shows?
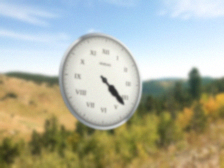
4:22
